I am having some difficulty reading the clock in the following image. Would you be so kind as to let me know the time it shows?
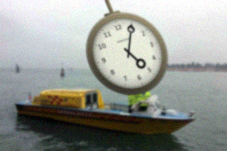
5:05
